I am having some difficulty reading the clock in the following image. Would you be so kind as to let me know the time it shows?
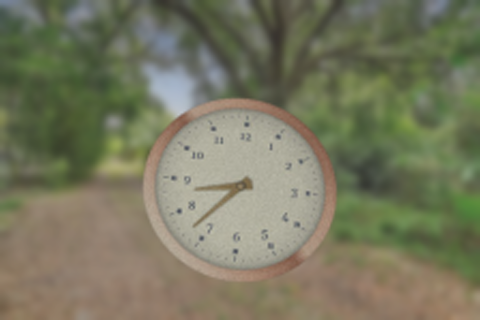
8:37
